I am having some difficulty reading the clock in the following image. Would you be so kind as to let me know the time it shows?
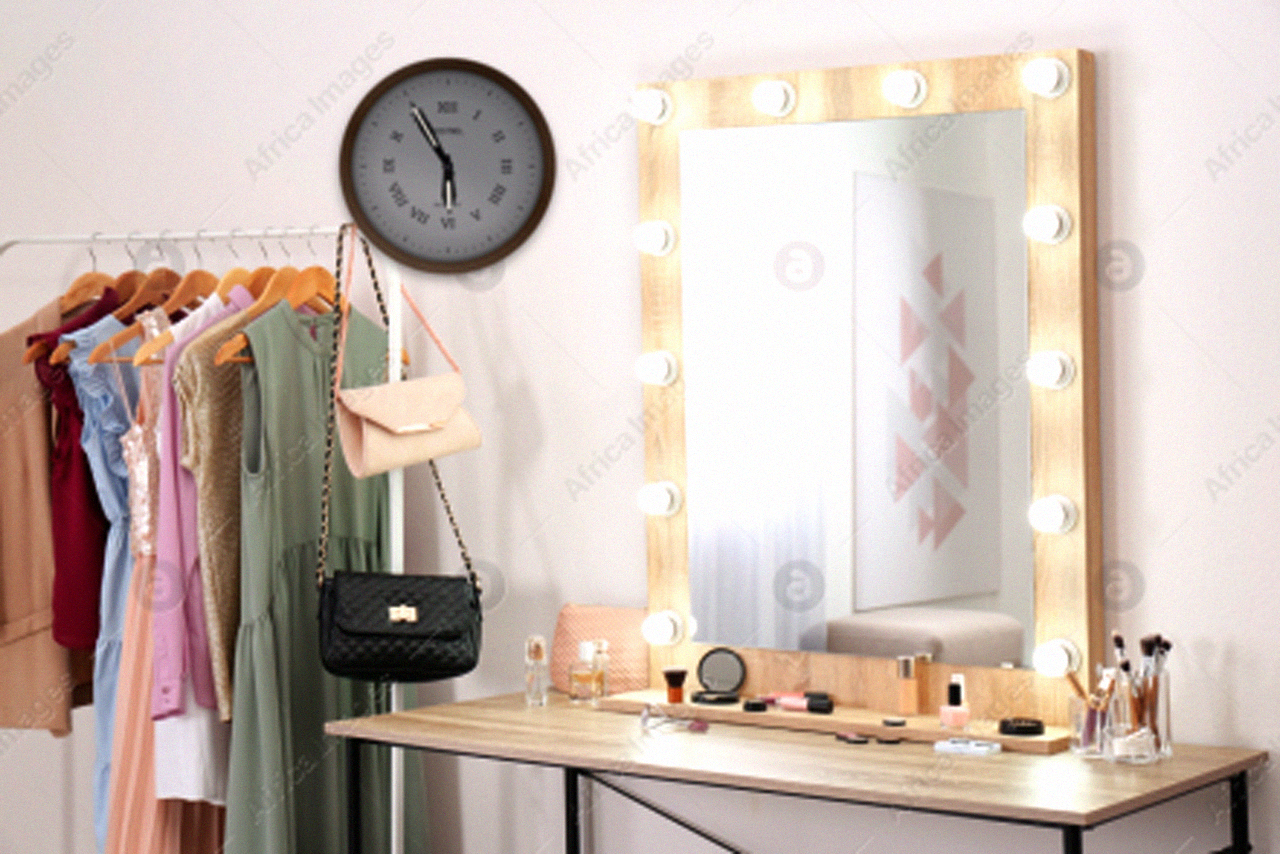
5:55
